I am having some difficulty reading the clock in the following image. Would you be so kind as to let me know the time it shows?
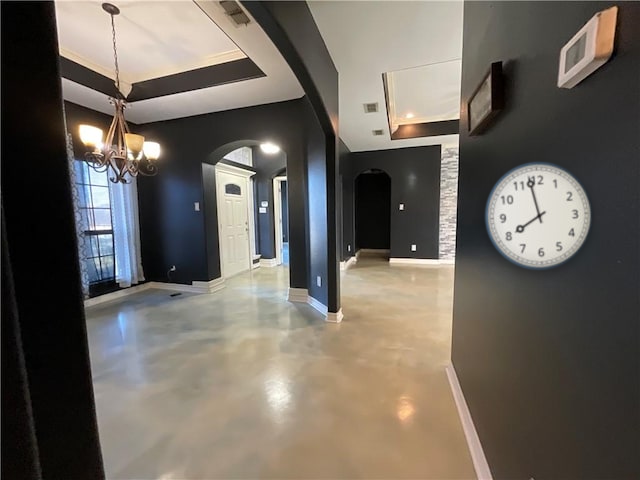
7:58
